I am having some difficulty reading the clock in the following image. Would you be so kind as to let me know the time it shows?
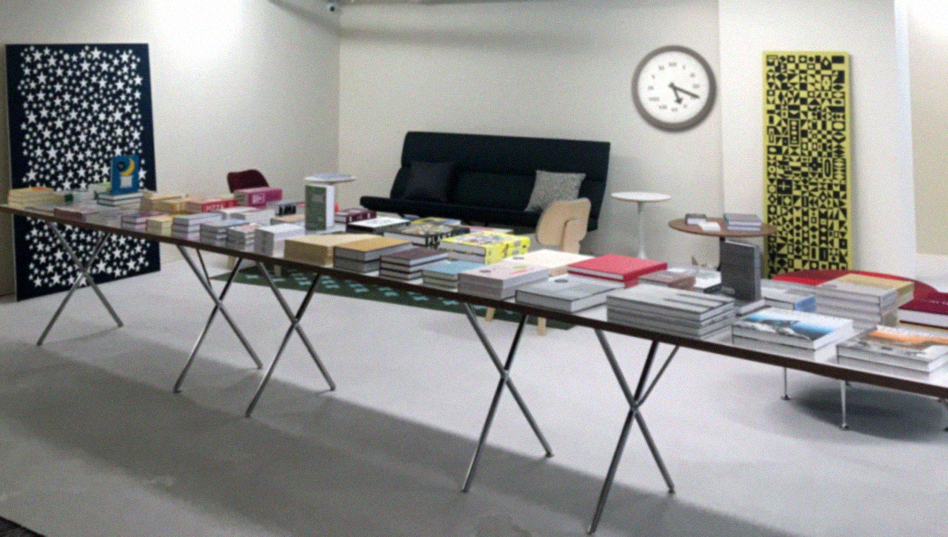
5:19
